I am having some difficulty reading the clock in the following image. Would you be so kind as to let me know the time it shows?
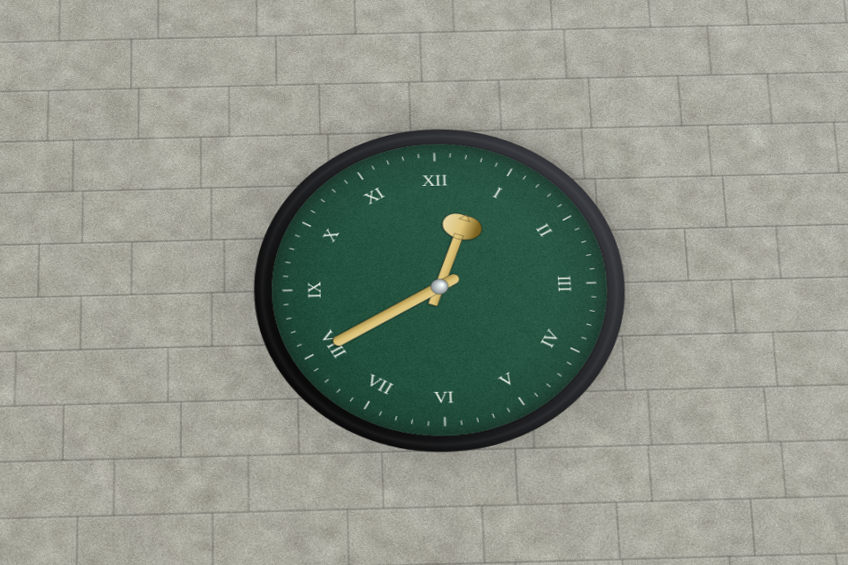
12:40
